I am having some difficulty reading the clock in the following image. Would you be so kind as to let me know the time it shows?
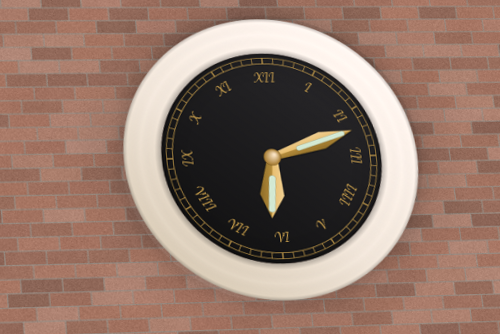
6:12
